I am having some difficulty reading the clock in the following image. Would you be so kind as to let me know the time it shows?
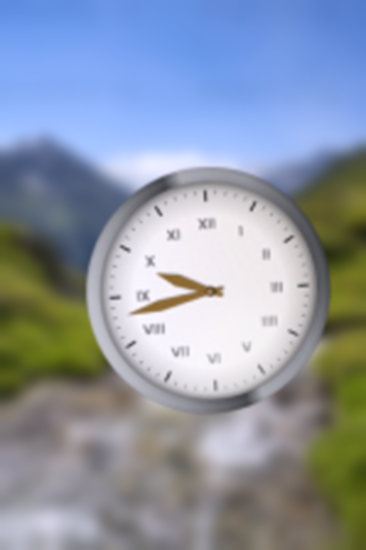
9:43
